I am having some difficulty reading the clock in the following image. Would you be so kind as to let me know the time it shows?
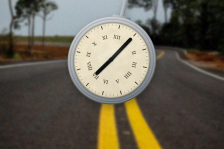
7:05
